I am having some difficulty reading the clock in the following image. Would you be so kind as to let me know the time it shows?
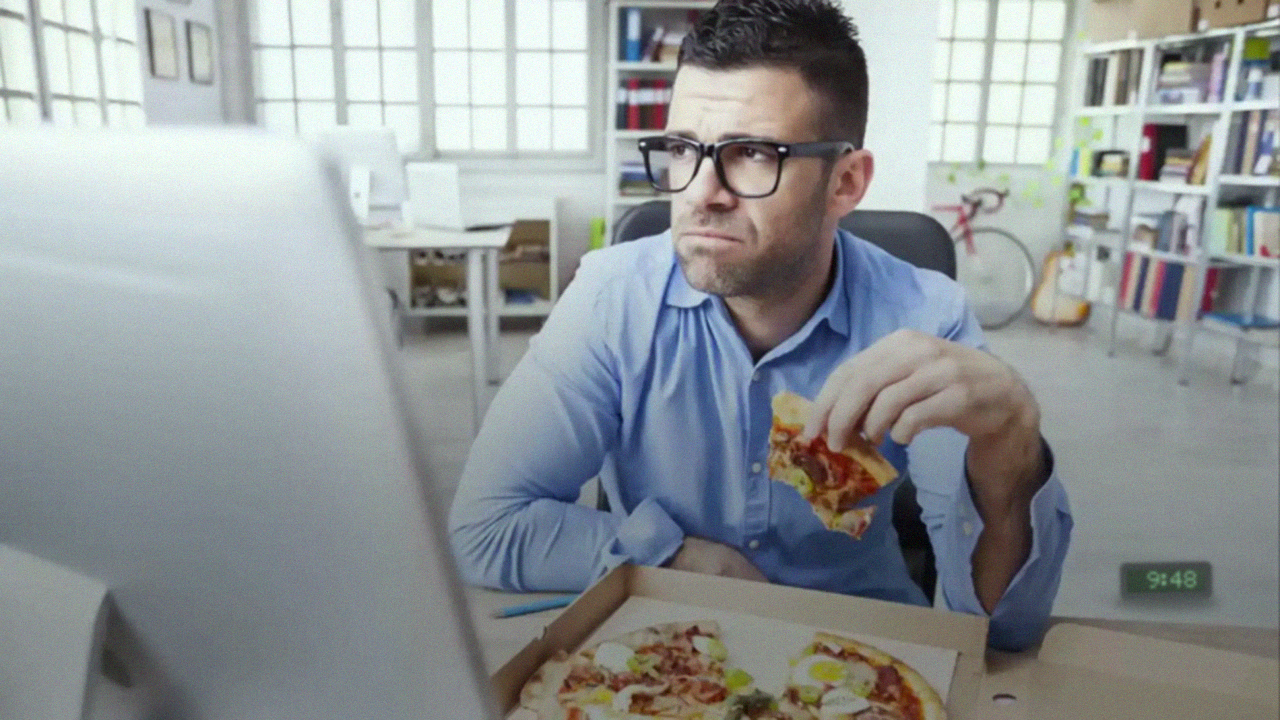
9:48
